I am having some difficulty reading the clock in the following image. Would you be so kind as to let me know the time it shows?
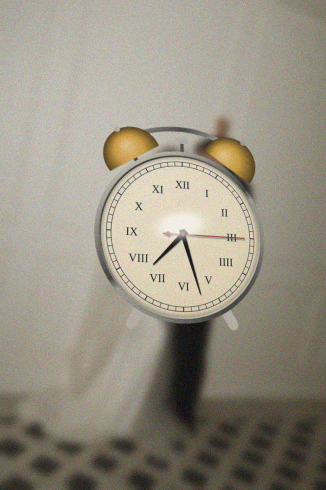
7:27:15
